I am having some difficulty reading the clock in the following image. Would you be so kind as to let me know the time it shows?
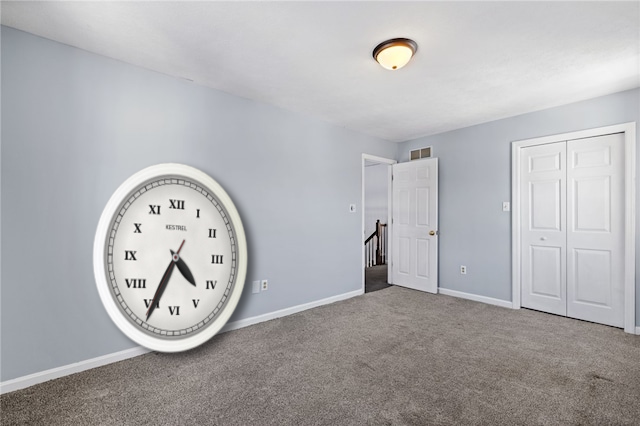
4:34:35
